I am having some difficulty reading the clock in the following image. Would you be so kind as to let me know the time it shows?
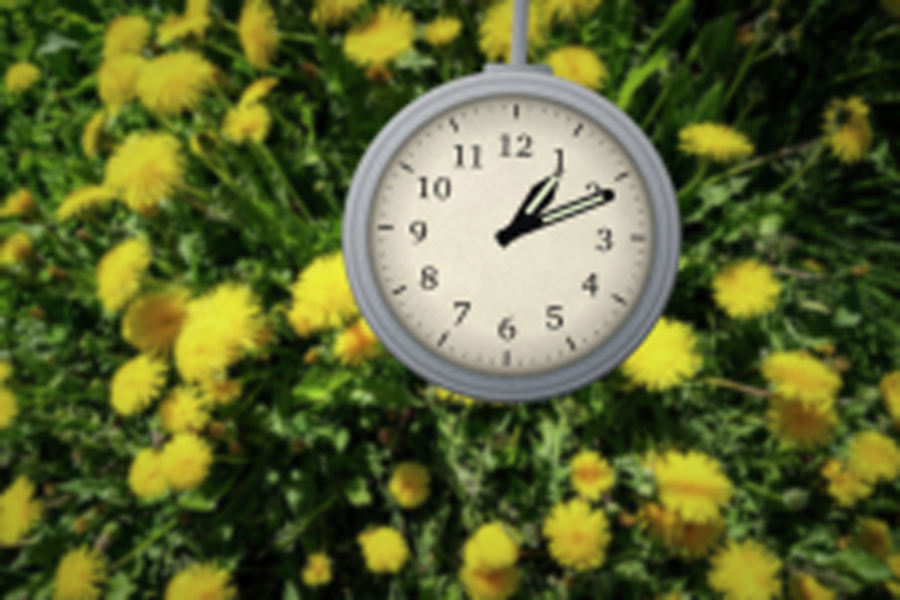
1:11
